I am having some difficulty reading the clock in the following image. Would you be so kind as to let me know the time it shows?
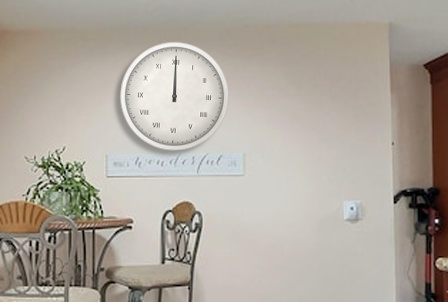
12:00
